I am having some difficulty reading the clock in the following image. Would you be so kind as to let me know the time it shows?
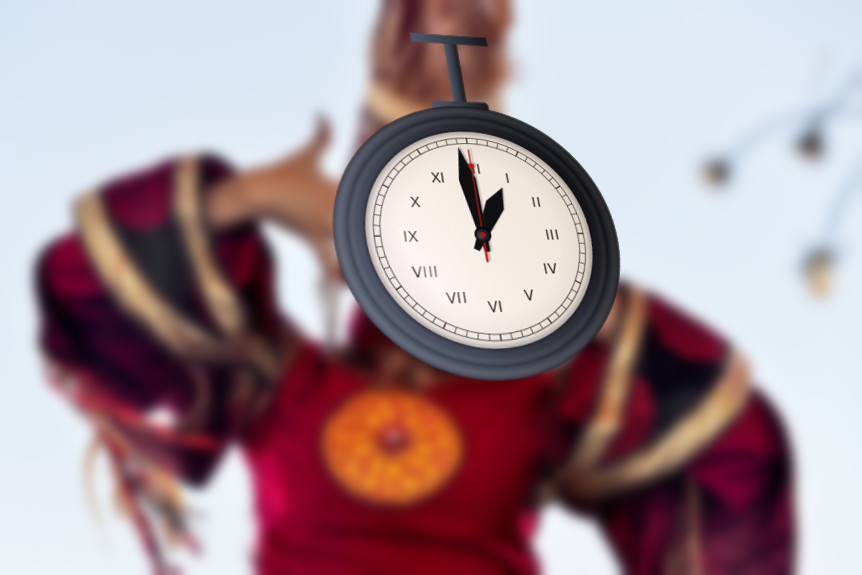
12:59:00
